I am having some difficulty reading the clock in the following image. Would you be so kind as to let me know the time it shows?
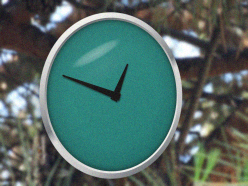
12:48
